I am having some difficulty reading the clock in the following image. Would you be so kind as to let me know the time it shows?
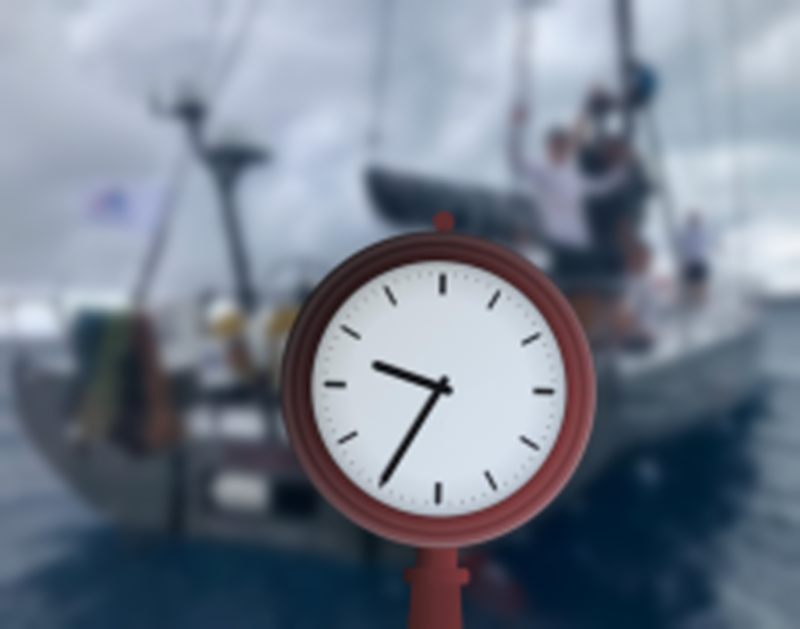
9:35
